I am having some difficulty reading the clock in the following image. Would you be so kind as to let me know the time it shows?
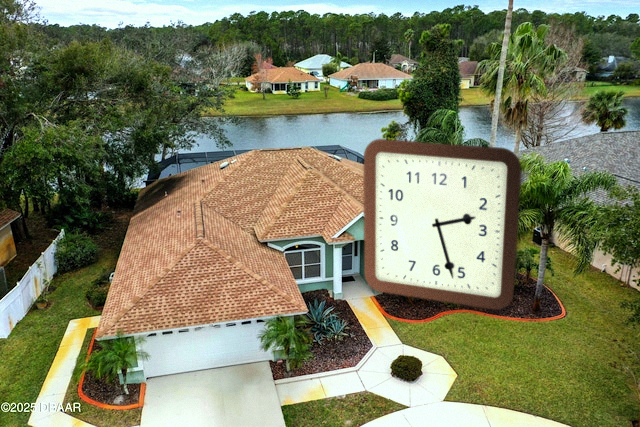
2:27
